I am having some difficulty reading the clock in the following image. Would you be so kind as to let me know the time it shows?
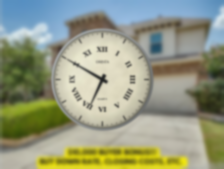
6:50
